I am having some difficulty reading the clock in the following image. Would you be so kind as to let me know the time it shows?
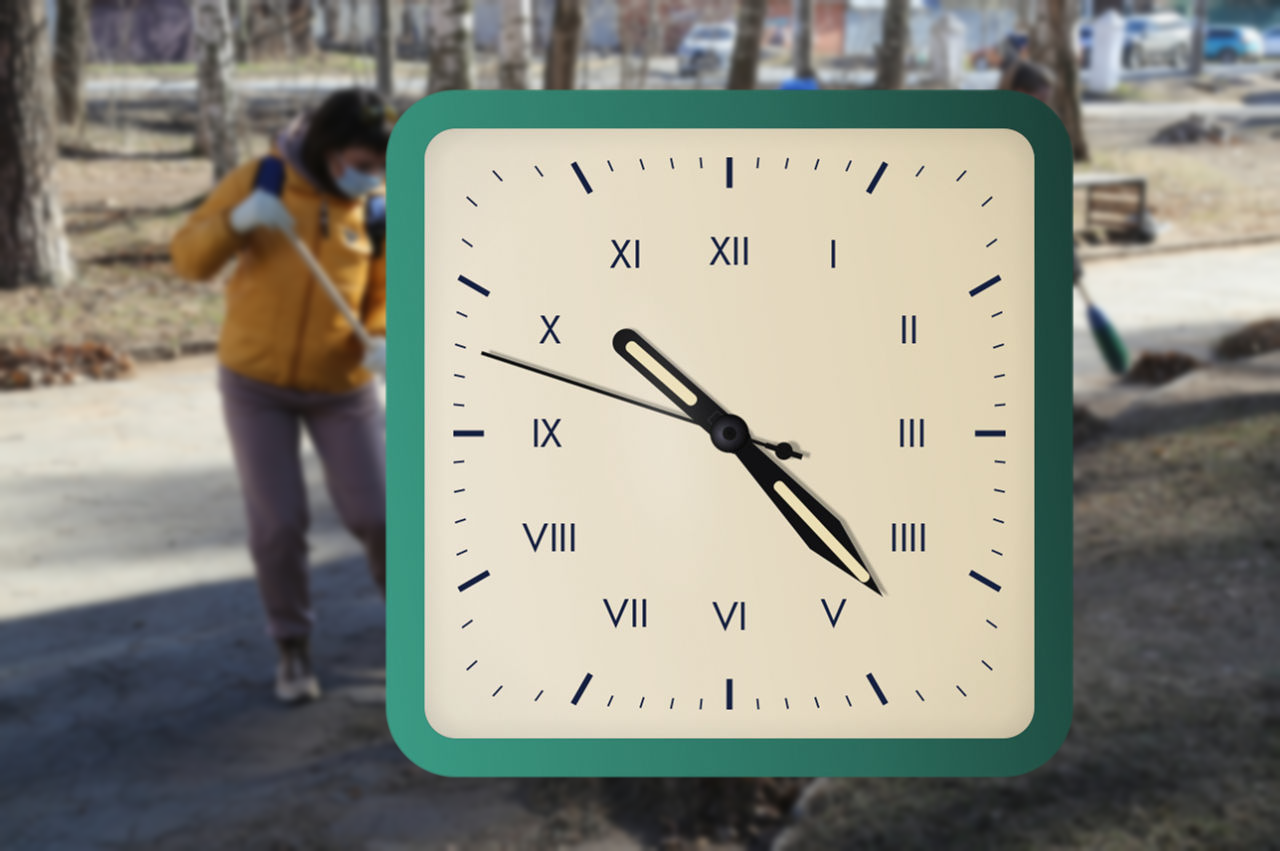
10:22:48
